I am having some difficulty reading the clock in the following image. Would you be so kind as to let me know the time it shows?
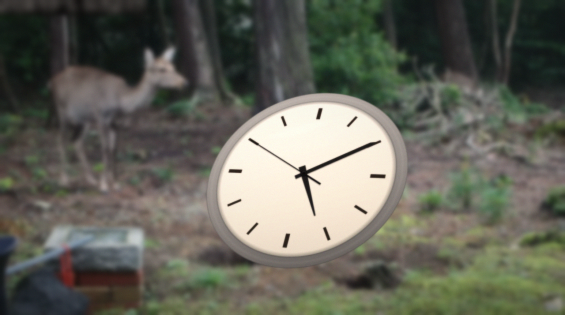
5:09:50
